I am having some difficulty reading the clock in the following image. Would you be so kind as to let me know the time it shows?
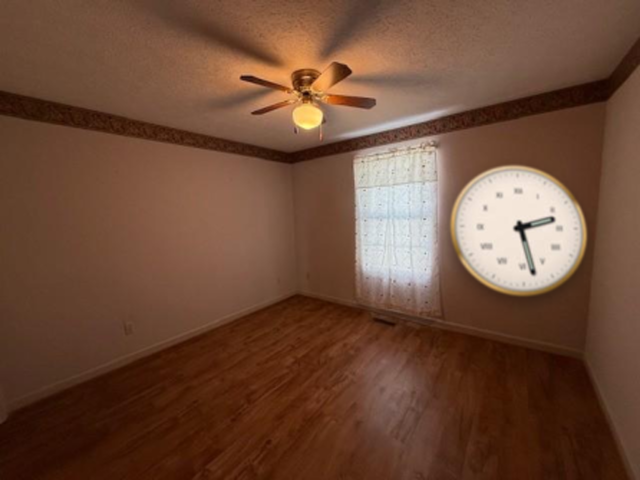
2:28
